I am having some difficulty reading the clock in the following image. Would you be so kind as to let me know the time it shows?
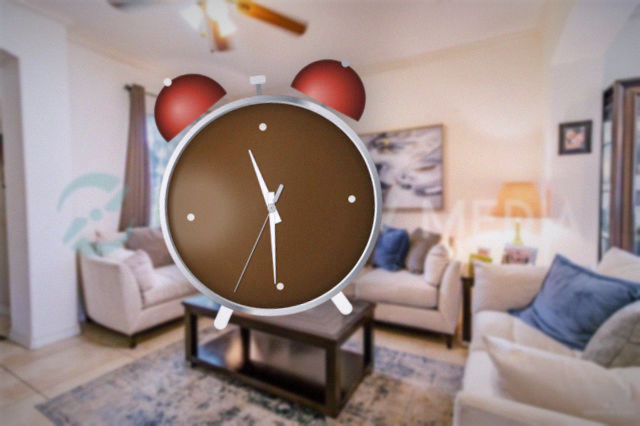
11:30:35
